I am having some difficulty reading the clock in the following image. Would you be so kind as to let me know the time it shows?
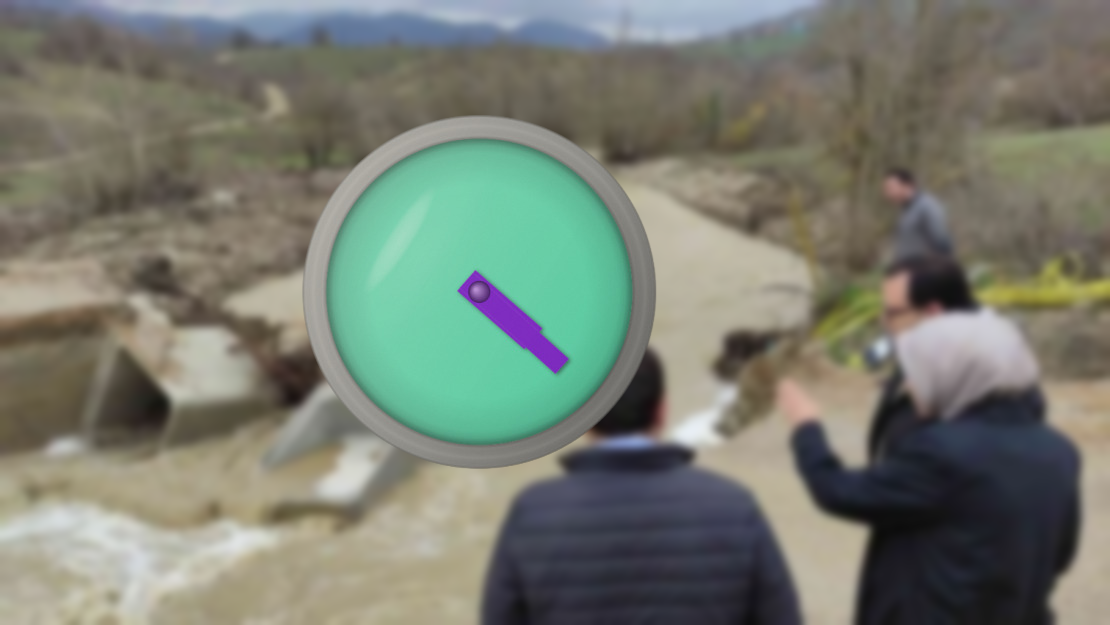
4:22
